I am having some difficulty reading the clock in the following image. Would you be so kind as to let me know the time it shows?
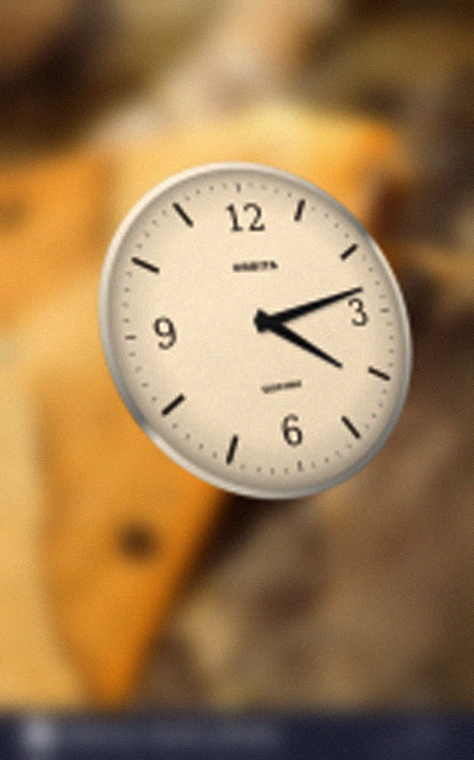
4:13
